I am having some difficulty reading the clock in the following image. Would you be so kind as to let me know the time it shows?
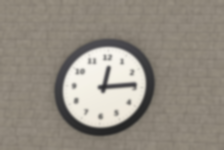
12:14
